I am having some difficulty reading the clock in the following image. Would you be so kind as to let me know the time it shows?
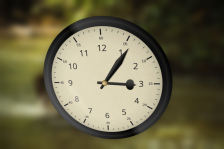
3:06
